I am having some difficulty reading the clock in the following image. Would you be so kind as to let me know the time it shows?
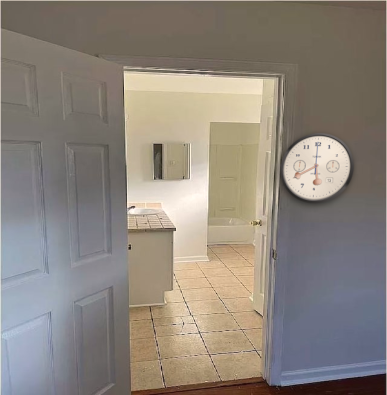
5:40
